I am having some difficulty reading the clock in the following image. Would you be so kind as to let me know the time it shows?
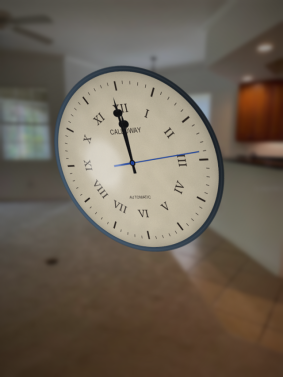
11:59:14
